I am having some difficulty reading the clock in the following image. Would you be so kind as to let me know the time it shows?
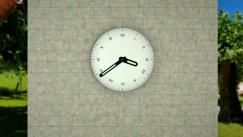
3:39
